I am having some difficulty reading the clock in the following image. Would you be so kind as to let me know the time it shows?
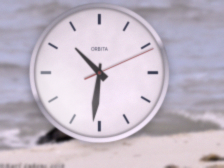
10:31:11
